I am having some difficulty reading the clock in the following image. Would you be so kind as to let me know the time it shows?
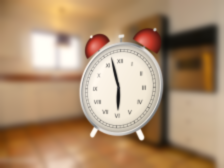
5:57
